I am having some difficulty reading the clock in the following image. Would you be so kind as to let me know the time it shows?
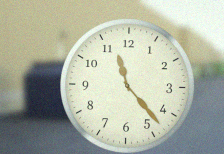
11:23
